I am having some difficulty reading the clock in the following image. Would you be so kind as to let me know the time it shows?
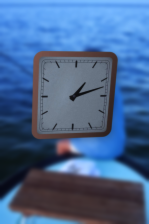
1:12
